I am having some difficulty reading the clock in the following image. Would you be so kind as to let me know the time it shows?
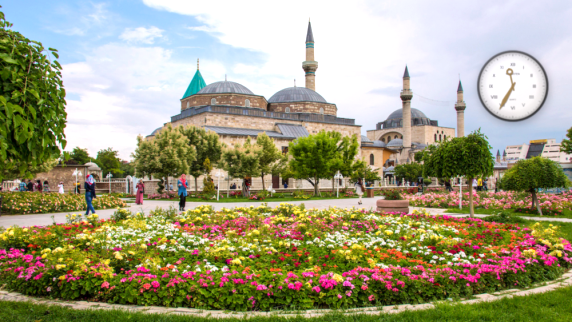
11:35
